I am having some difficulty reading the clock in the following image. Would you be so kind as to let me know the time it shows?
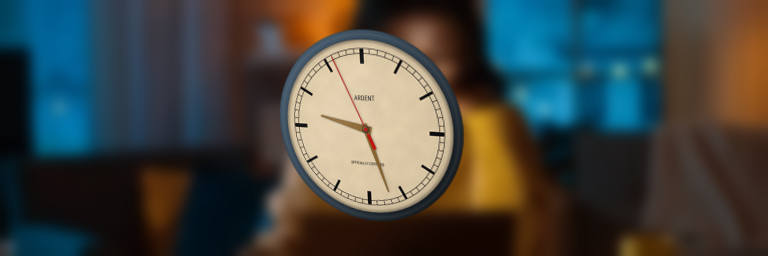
9:26:56
